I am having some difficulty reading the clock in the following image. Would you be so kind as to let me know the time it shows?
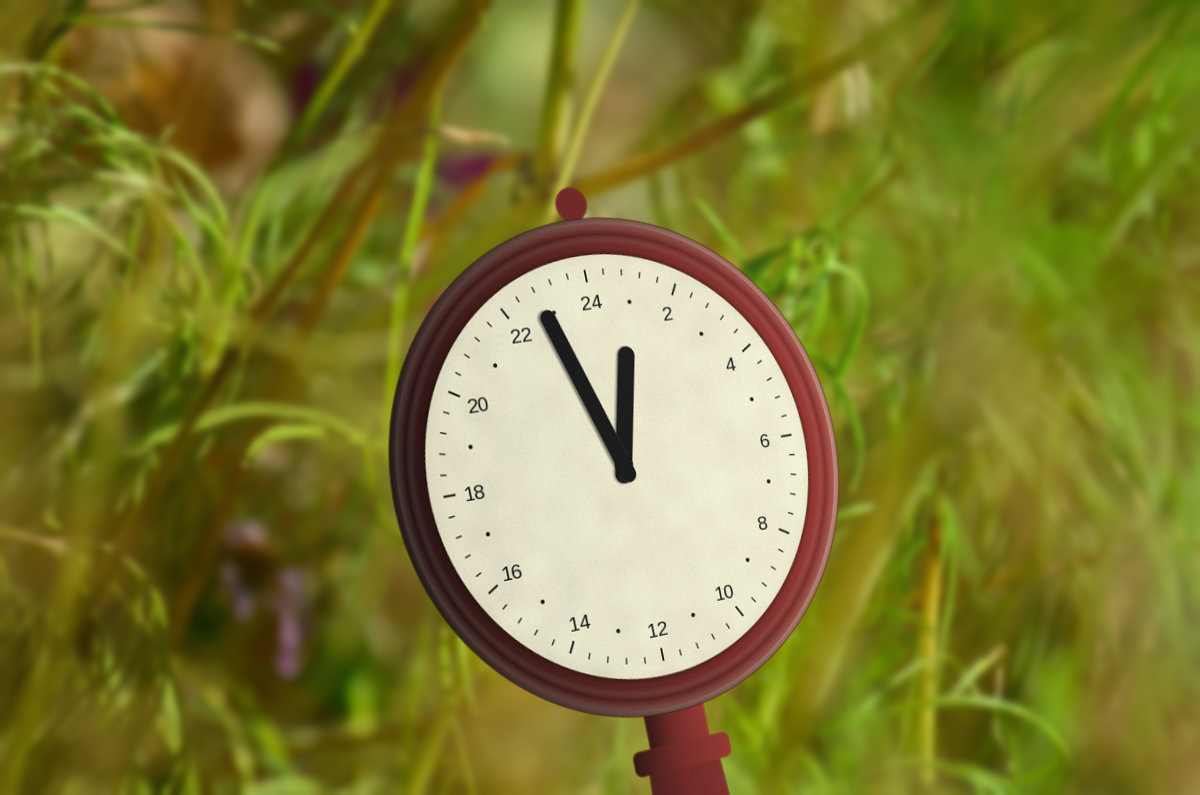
0:57
